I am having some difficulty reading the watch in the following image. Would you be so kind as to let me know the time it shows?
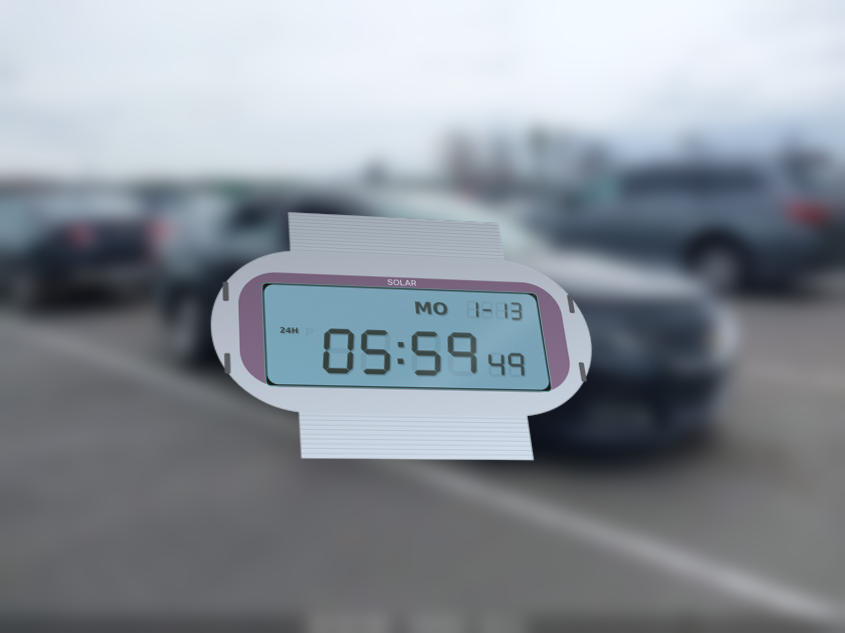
5:59:49
